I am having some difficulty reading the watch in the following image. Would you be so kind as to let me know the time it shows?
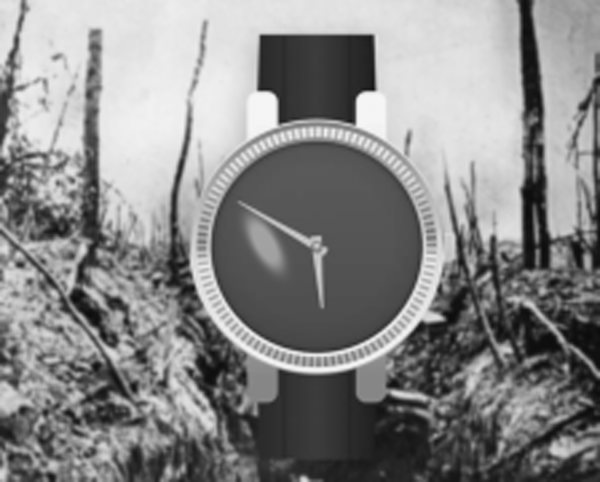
5:50
